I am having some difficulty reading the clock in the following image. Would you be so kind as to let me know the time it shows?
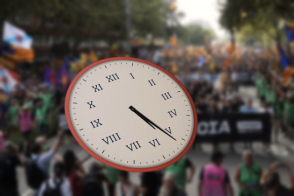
5:26
